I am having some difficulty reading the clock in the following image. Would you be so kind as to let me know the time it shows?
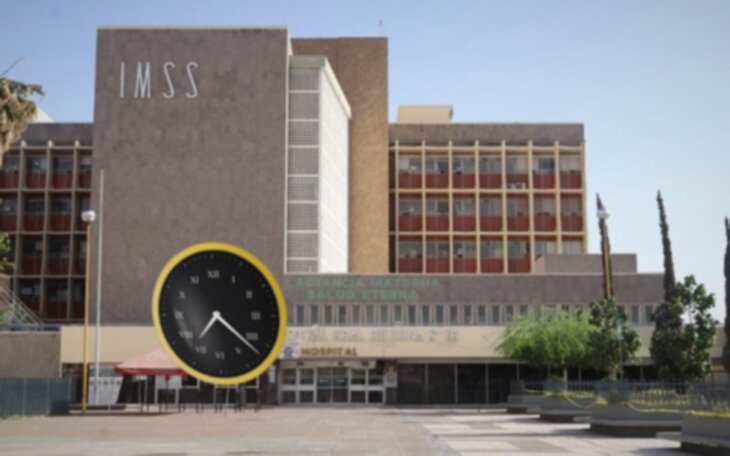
7:22
